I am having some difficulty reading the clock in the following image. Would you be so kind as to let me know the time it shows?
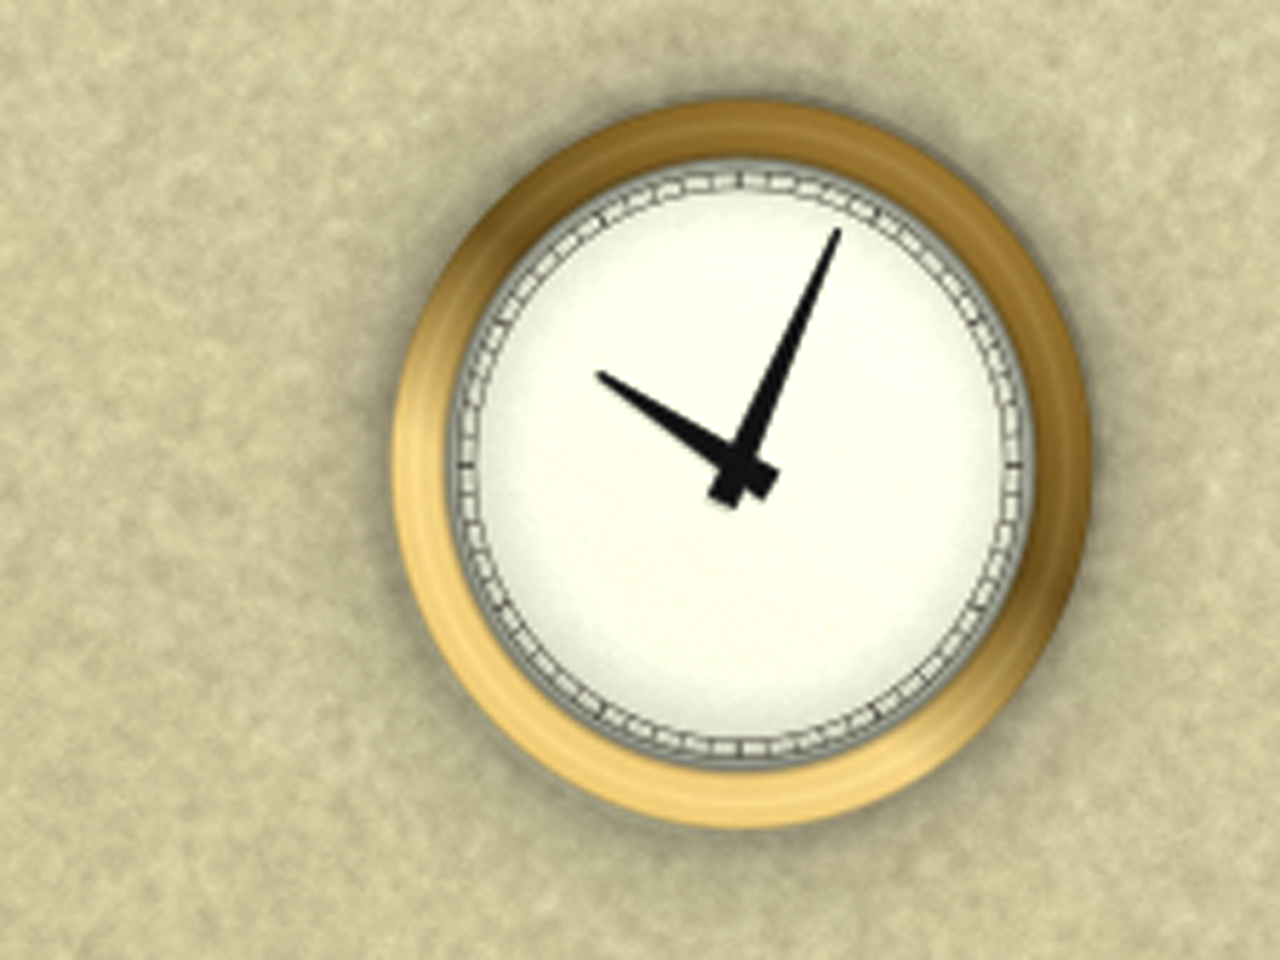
10:04
